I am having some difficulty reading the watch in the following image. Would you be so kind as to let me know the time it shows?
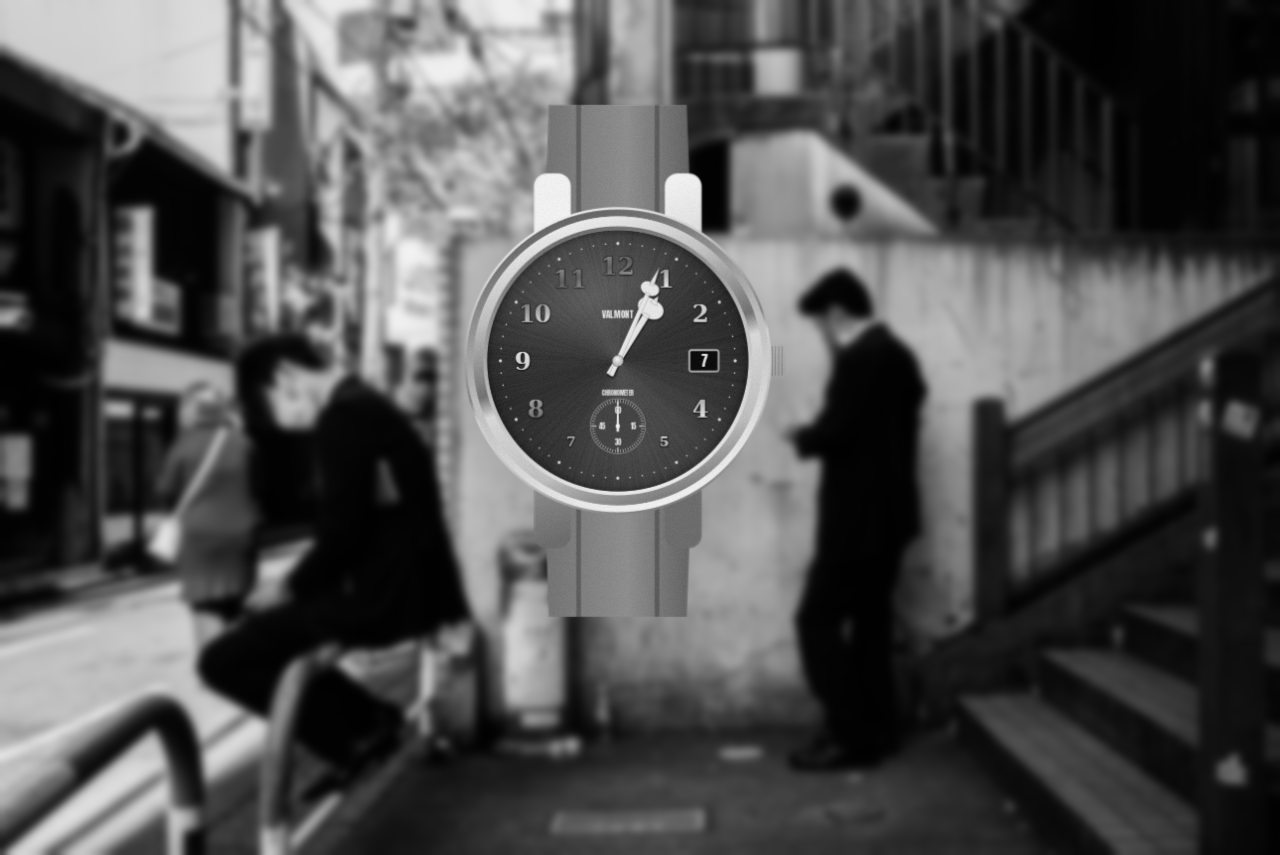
1:04
